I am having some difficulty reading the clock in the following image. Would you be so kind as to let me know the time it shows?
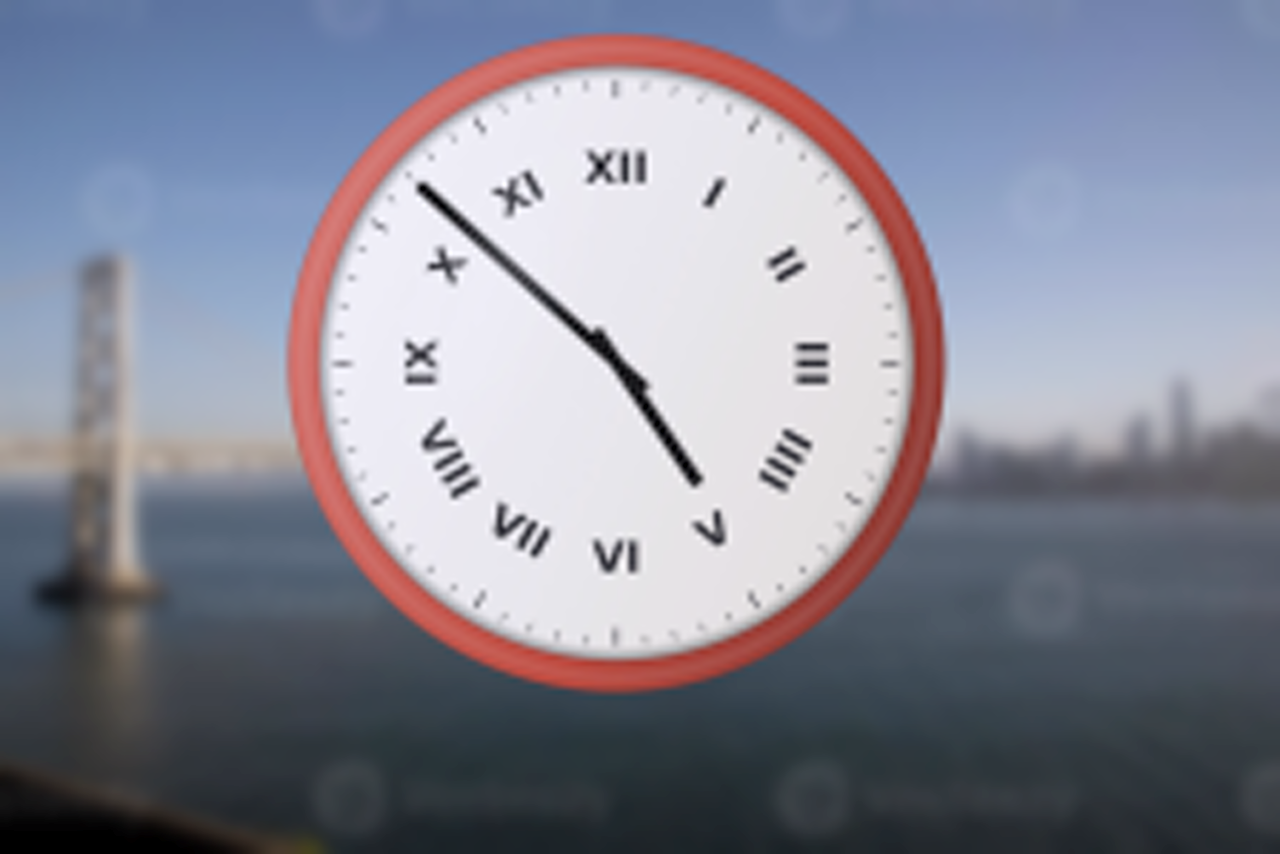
4:52
